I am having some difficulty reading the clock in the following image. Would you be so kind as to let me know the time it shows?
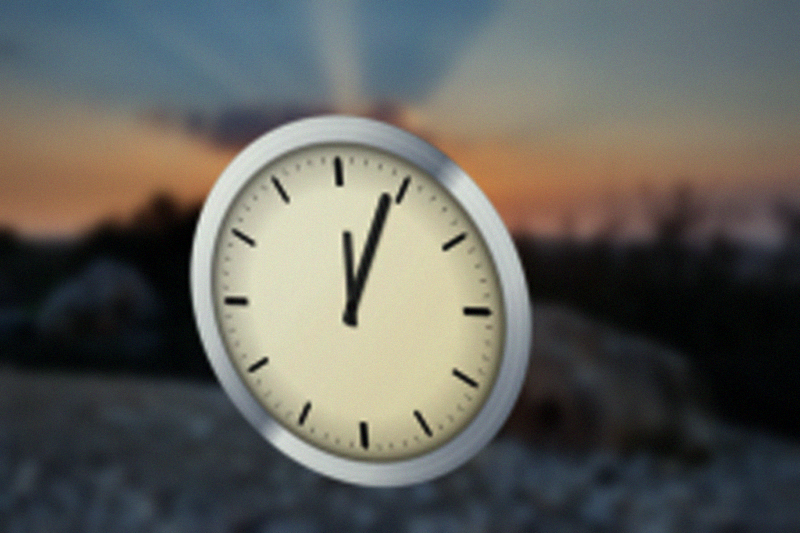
12:04
